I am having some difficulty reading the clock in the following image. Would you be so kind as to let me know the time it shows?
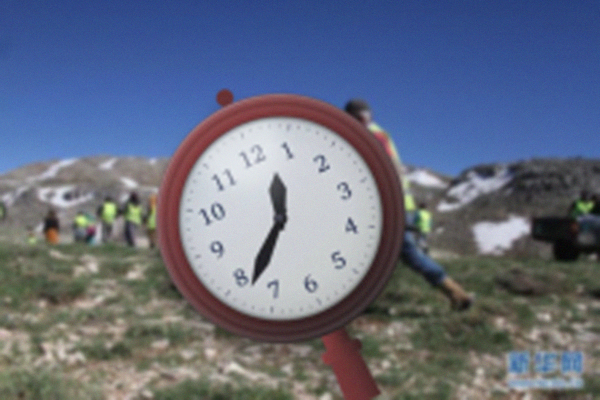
12:38
